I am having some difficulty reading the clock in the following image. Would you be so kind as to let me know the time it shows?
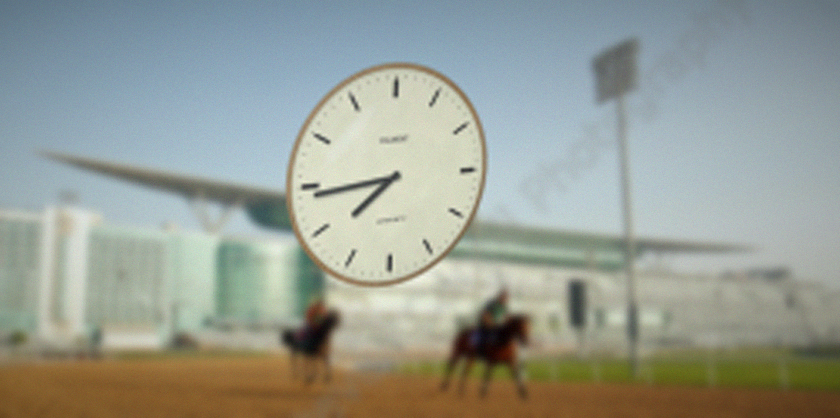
7:44
